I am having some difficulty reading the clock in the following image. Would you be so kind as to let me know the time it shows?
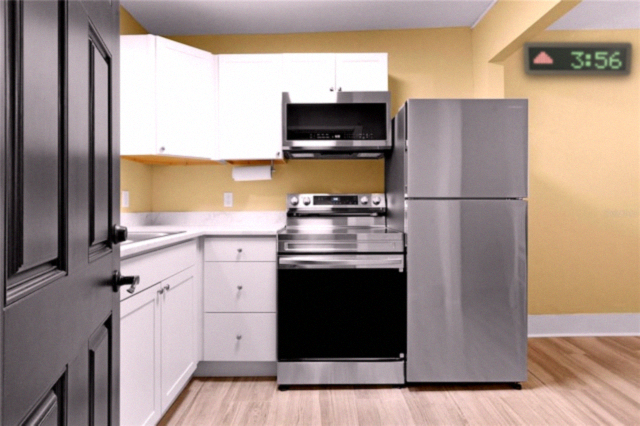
3:56
